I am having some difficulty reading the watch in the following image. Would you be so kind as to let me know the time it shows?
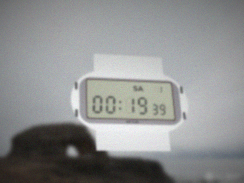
0:19:39
